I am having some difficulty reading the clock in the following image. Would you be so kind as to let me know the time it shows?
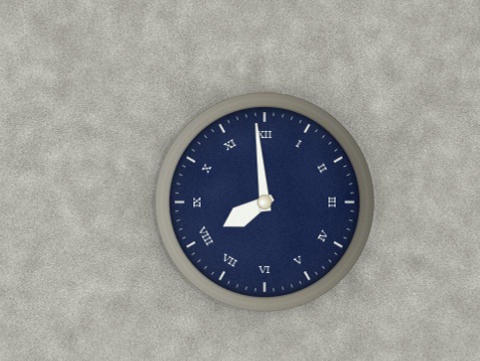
7:59
